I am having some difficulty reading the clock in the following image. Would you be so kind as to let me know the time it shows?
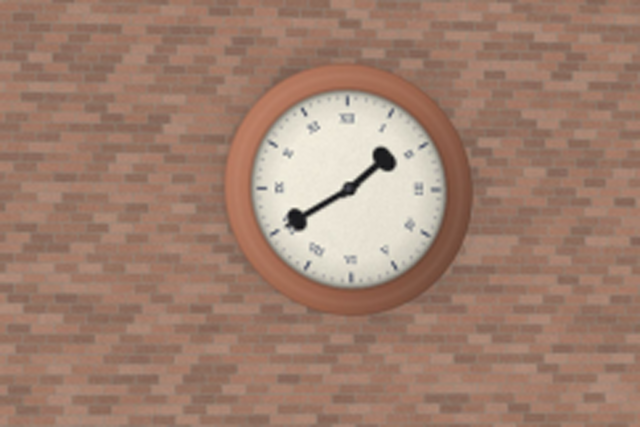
1:40
